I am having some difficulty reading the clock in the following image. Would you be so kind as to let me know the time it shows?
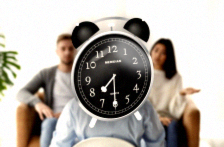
7:30
